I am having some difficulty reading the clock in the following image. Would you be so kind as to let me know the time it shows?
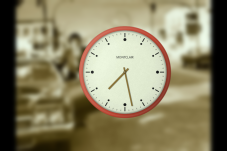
7:28
